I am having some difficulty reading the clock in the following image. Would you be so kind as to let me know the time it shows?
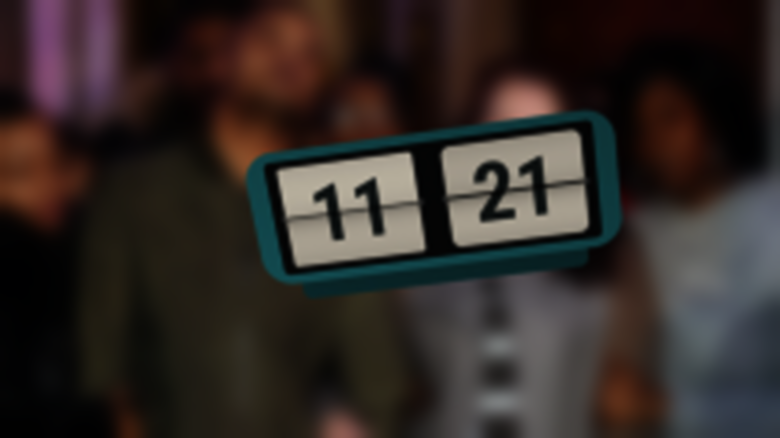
11:21
